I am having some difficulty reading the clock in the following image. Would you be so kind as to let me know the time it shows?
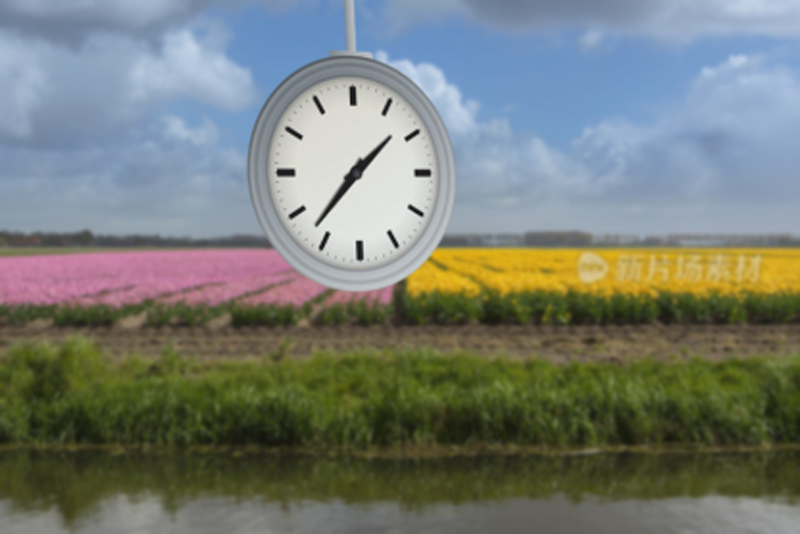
1:37
